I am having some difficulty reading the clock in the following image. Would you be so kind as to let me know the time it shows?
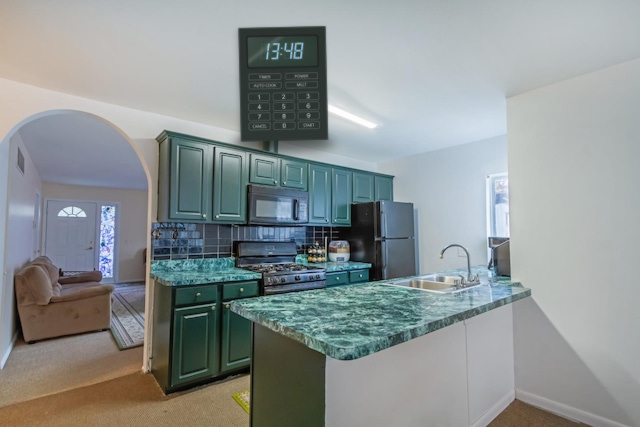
13:48
